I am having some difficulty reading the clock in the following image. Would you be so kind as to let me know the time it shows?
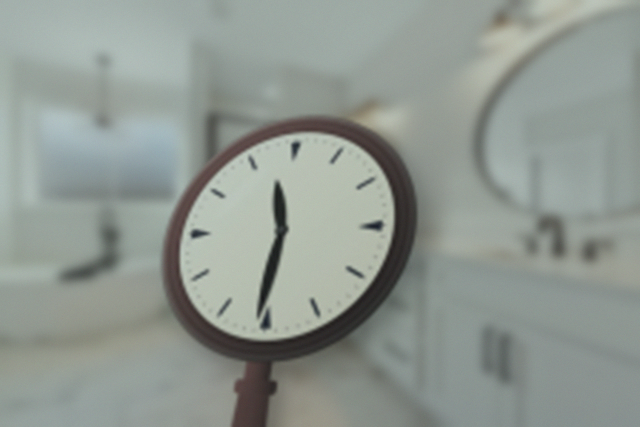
11:31
